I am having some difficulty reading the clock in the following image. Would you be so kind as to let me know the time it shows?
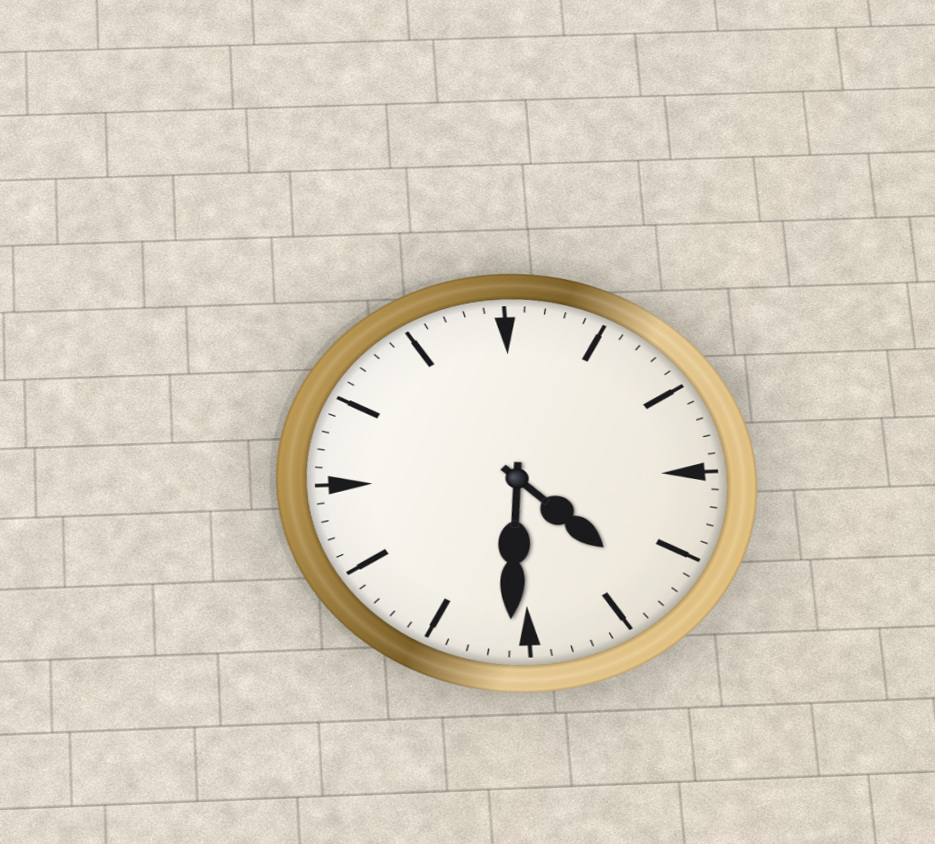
4:31
